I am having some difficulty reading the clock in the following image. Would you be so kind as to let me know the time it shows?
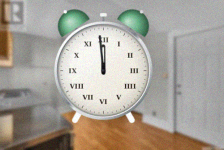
11:59
